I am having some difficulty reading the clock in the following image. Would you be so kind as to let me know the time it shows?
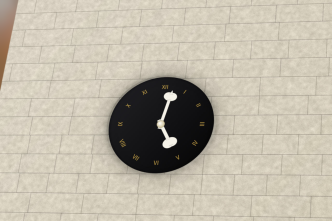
5:02
